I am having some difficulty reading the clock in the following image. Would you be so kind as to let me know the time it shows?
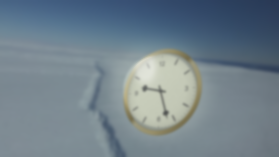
9:27
